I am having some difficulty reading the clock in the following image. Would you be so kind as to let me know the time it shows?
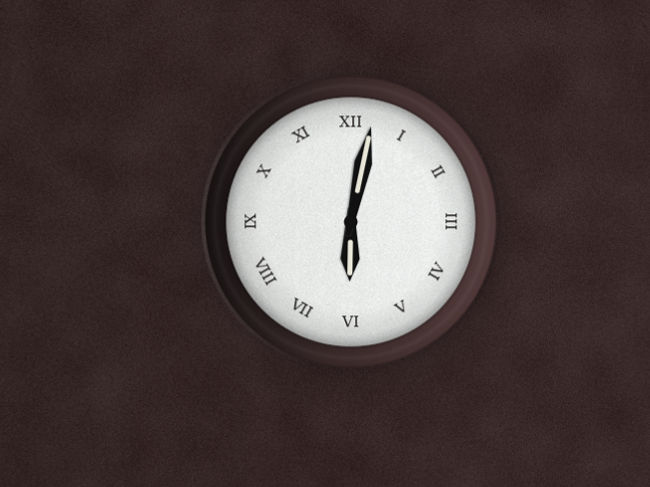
6:02
